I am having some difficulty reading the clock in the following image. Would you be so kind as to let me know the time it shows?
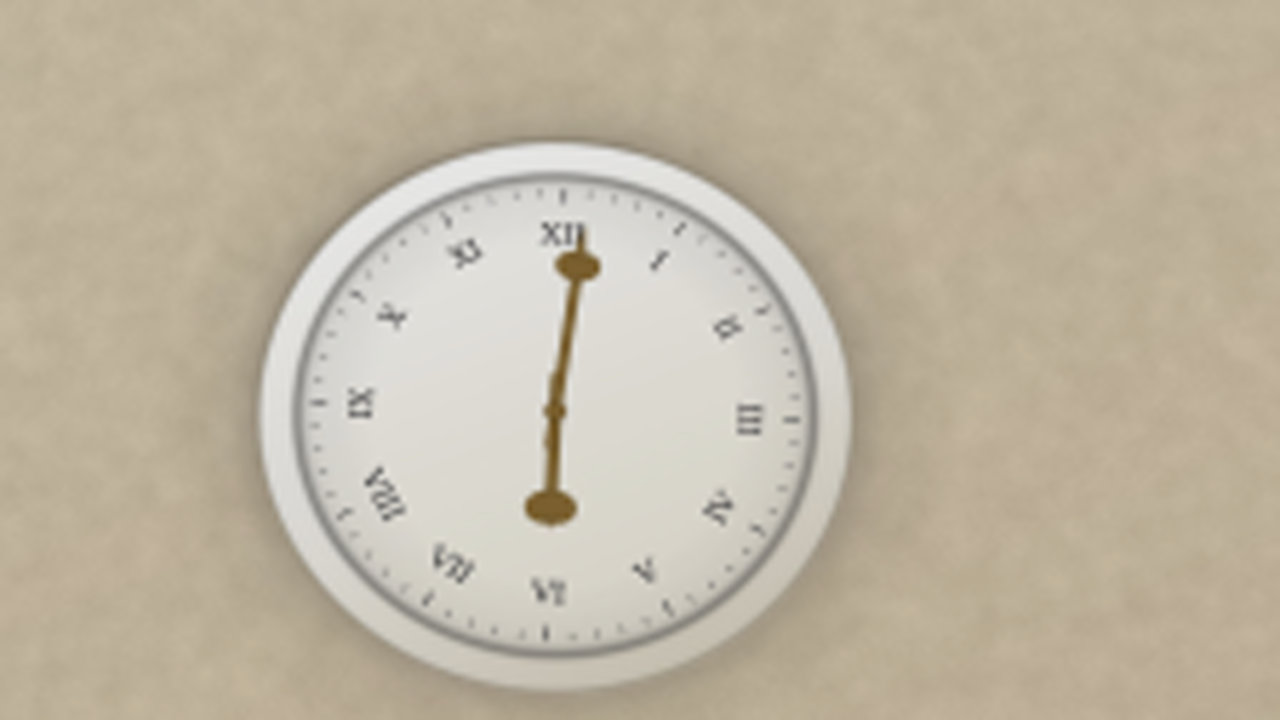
6:01
